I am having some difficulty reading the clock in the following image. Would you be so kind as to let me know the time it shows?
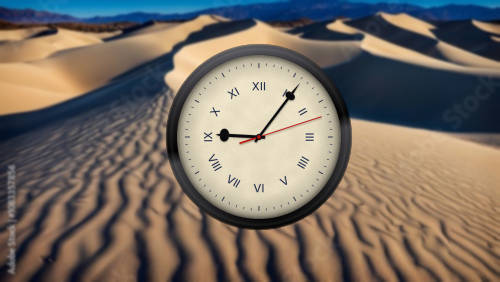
9:06:12
